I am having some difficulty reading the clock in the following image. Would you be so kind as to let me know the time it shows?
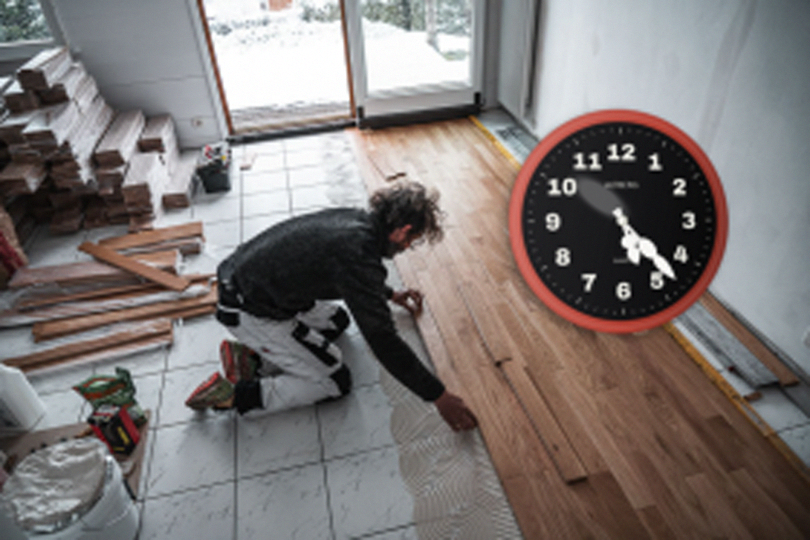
5:23
